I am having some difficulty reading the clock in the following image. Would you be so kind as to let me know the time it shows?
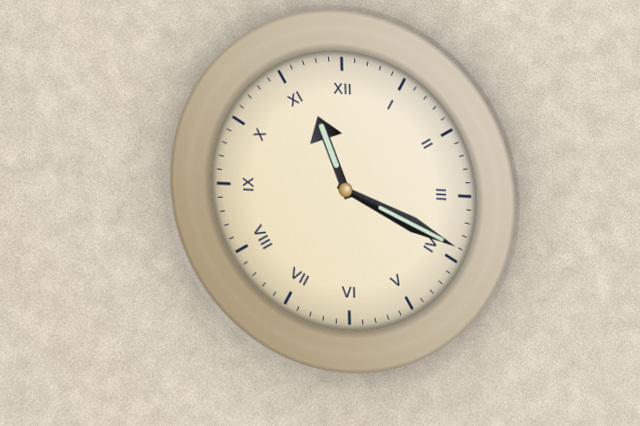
11:19
